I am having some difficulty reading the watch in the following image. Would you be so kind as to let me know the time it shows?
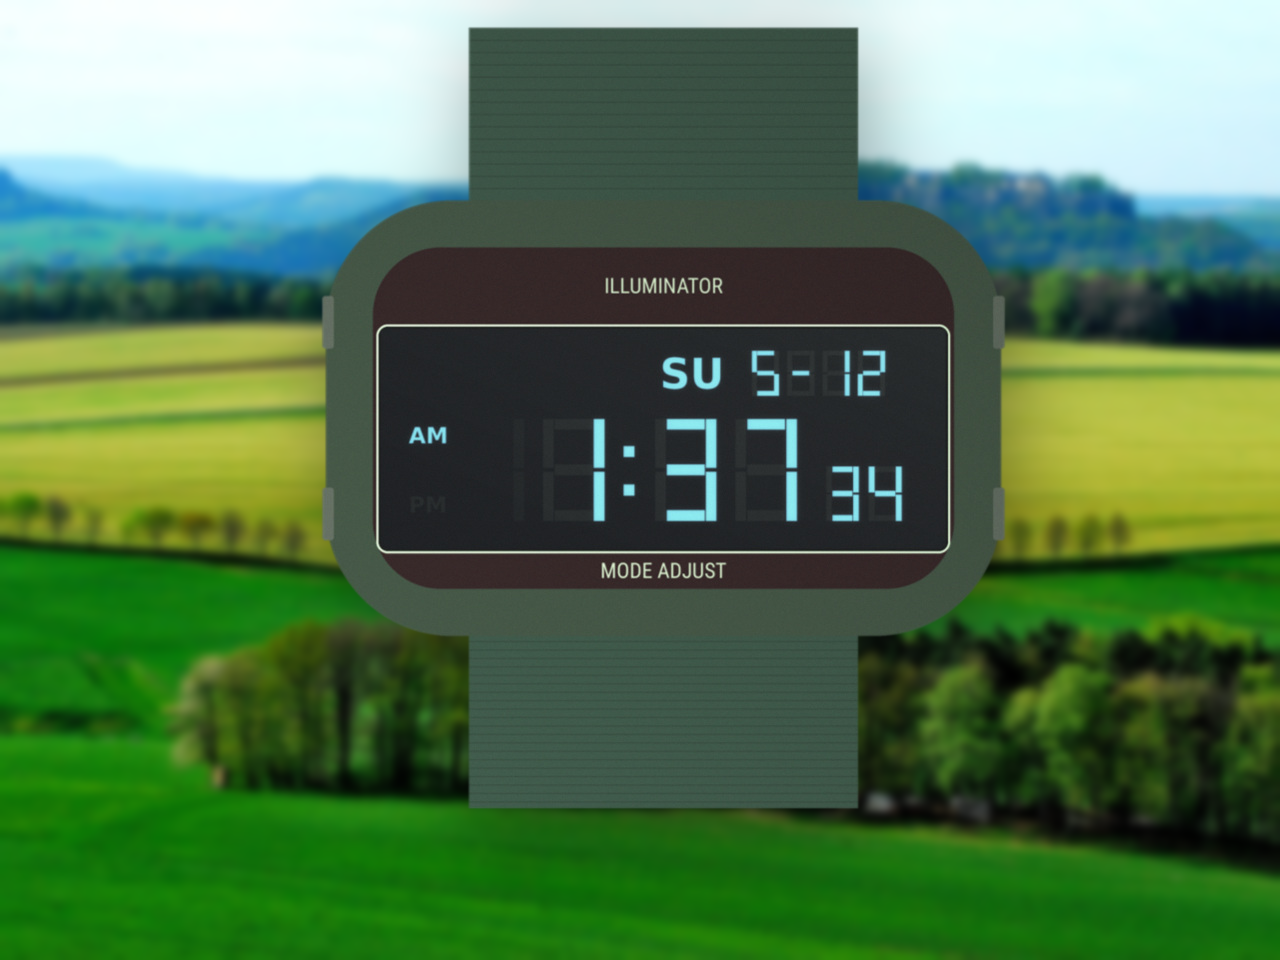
1:37:34
